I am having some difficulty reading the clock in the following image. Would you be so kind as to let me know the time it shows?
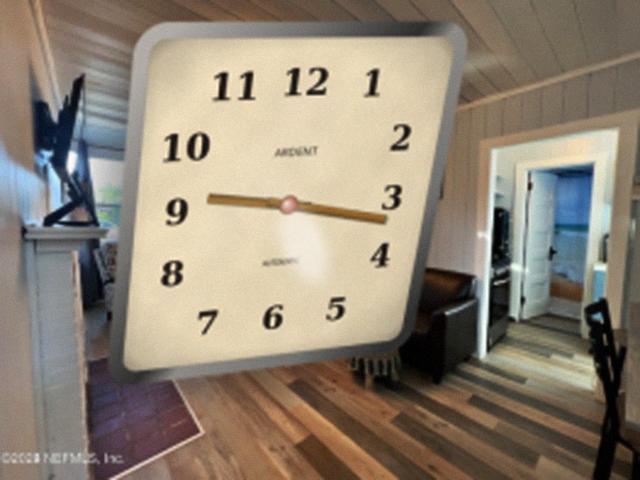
9:17
